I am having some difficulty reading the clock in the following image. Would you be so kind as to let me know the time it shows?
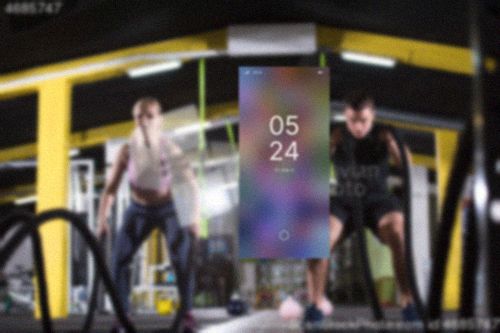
5:24
